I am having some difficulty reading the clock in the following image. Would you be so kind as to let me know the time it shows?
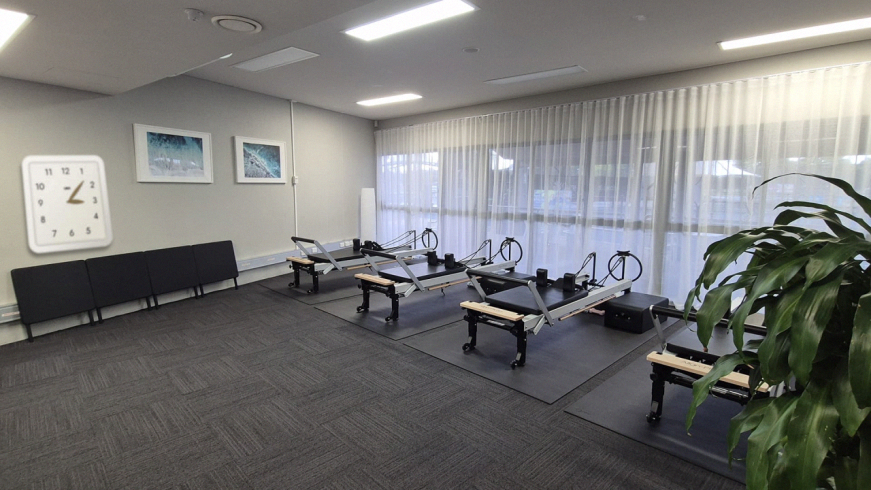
3:07
